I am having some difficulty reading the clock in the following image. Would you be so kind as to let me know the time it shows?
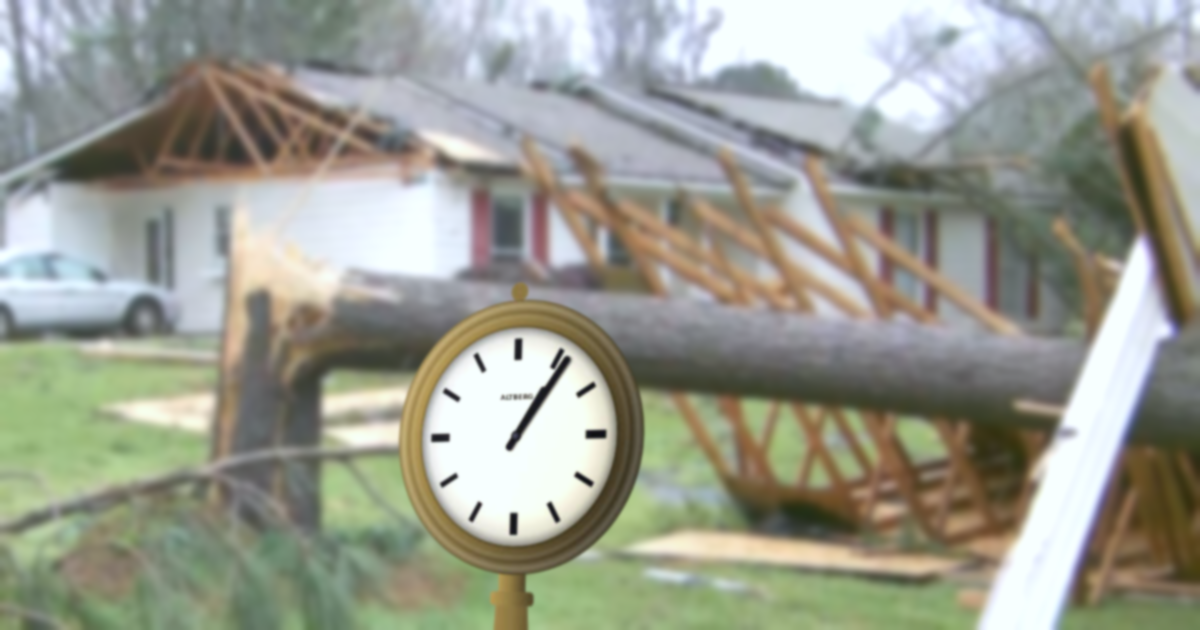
1:06
